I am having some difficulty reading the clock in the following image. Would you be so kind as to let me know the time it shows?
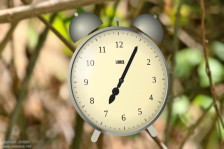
7:05
